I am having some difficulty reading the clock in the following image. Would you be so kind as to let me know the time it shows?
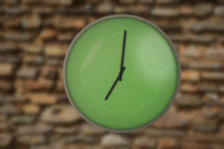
7:01
